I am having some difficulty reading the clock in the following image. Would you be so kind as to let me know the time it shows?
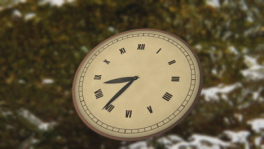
8:36
